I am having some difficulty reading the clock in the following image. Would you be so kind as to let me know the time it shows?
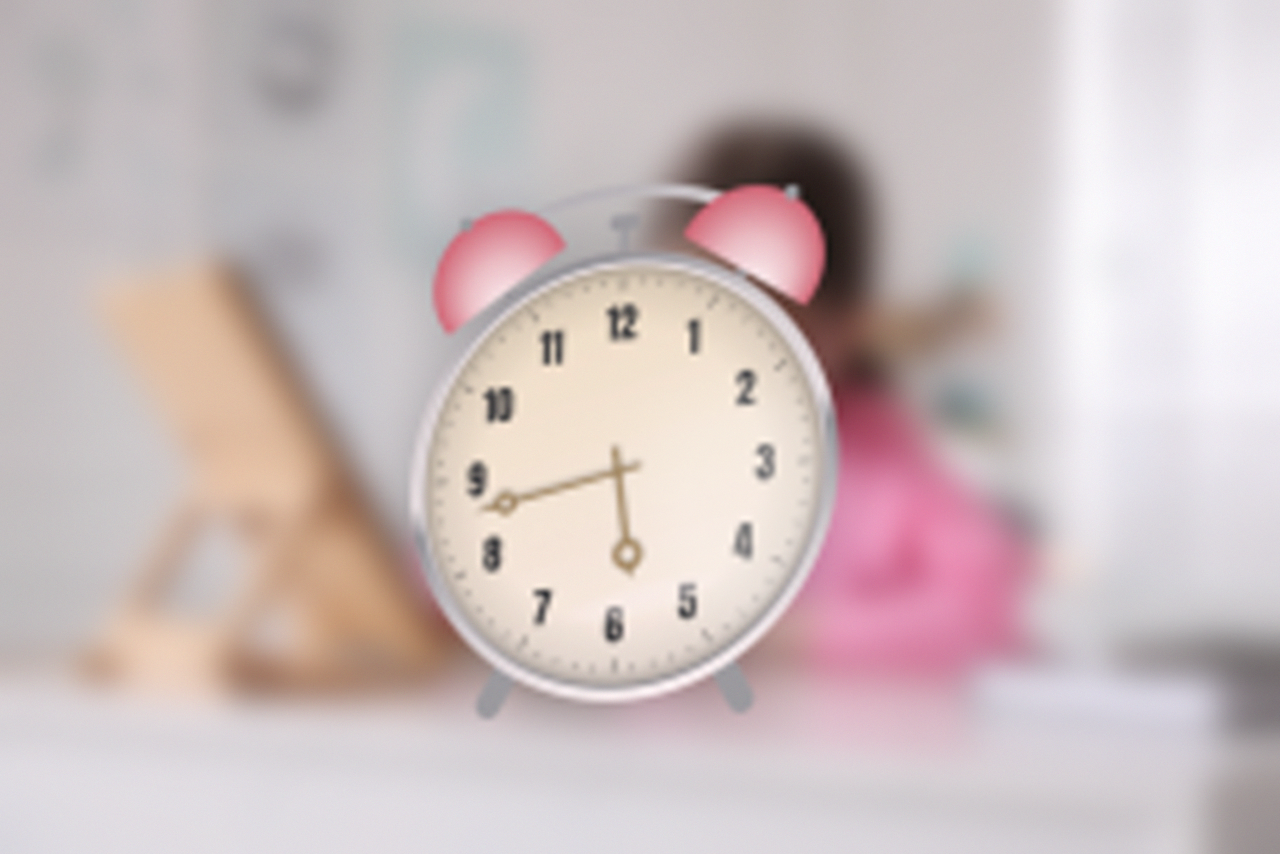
5:43
